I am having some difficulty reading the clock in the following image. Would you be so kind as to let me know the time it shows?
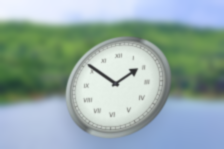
1:51
